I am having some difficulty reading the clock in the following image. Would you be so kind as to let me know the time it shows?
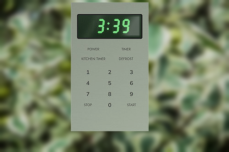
3:39
